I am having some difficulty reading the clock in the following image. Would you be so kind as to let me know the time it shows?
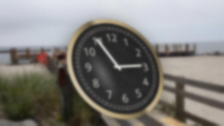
2:55
